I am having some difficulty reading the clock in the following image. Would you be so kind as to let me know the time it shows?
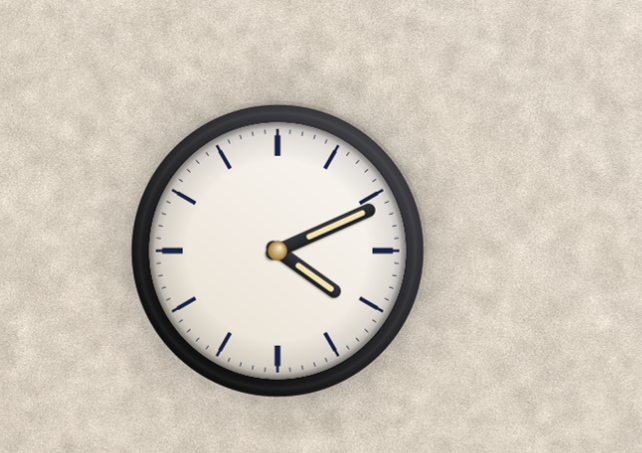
4:11
